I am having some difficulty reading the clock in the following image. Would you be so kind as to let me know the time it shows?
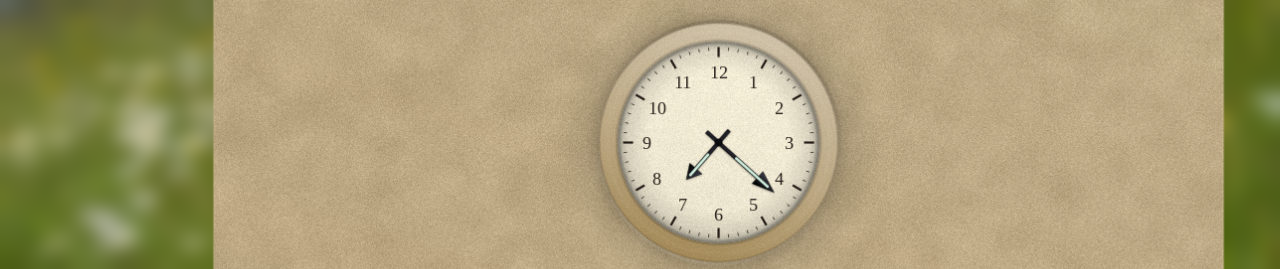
7:22
